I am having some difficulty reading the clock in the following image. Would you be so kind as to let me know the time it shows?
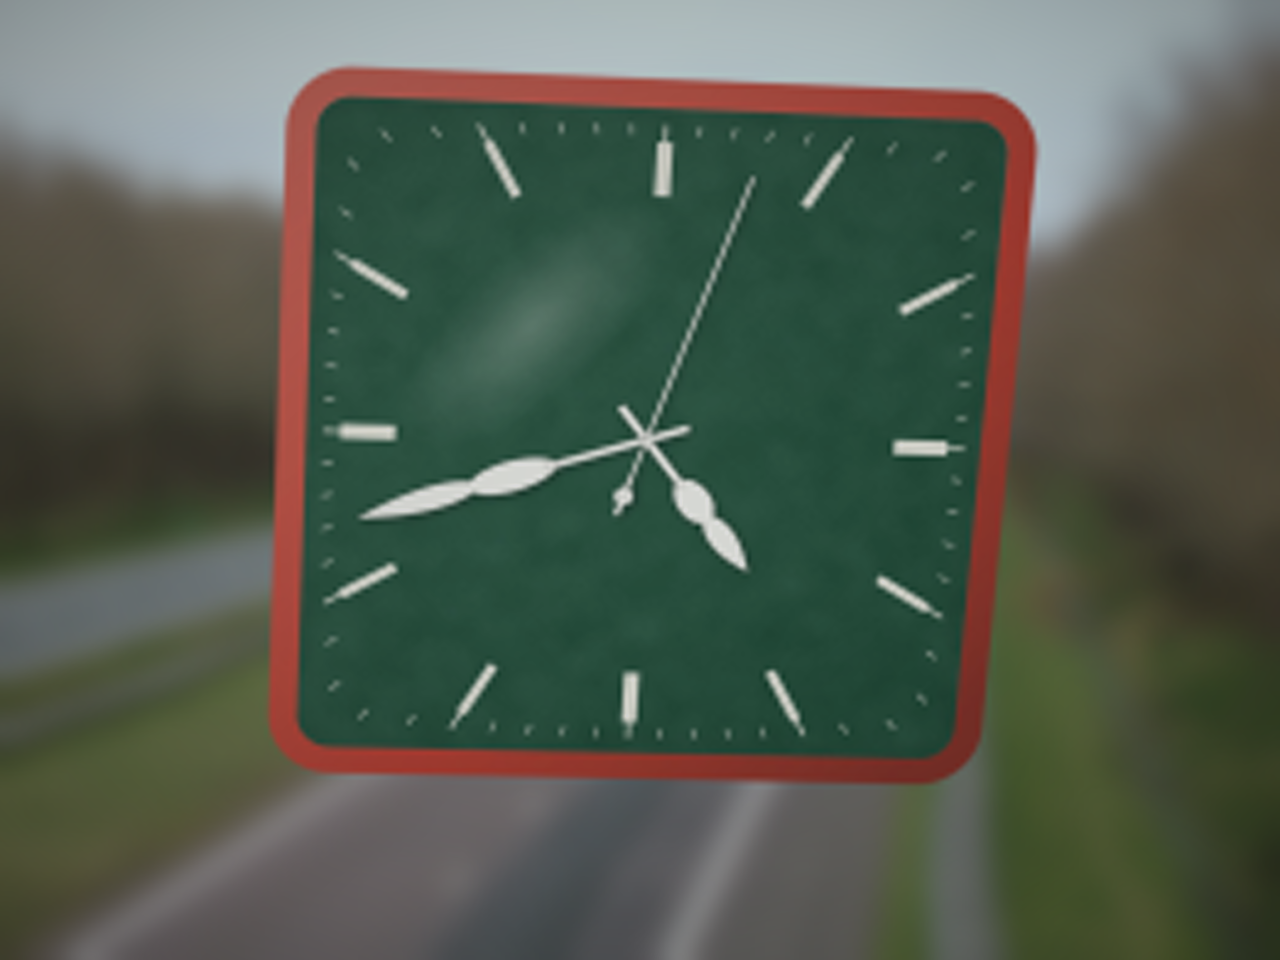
4:42:03
